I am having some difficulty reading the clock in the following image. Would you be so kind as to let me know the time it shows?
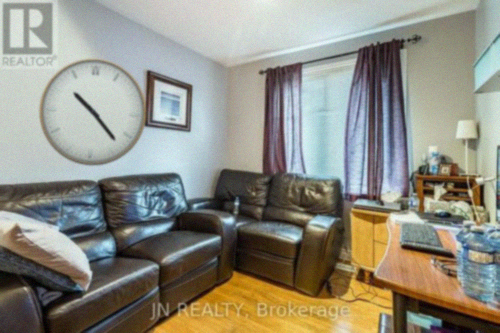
10:23
